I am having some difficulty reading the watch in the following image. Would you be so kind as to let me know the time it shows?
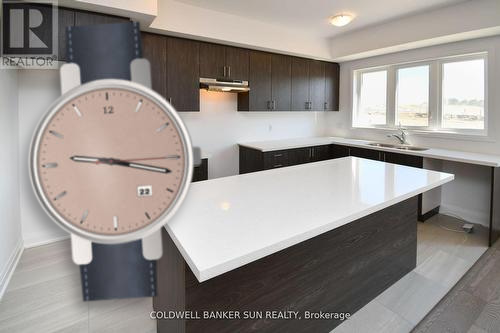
9:17:15
